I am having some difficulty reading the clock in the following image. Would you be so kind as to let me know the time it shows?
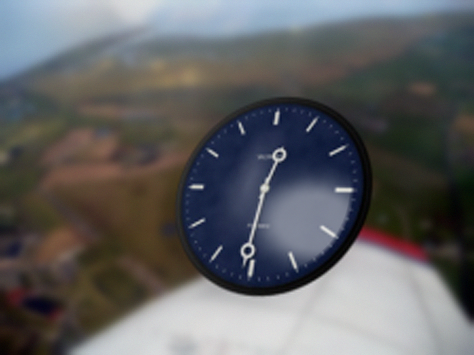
12:31
